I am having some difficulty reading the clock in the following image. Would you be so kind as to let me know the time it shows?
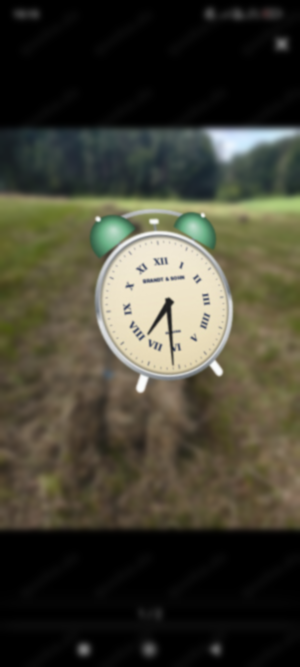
7:31
